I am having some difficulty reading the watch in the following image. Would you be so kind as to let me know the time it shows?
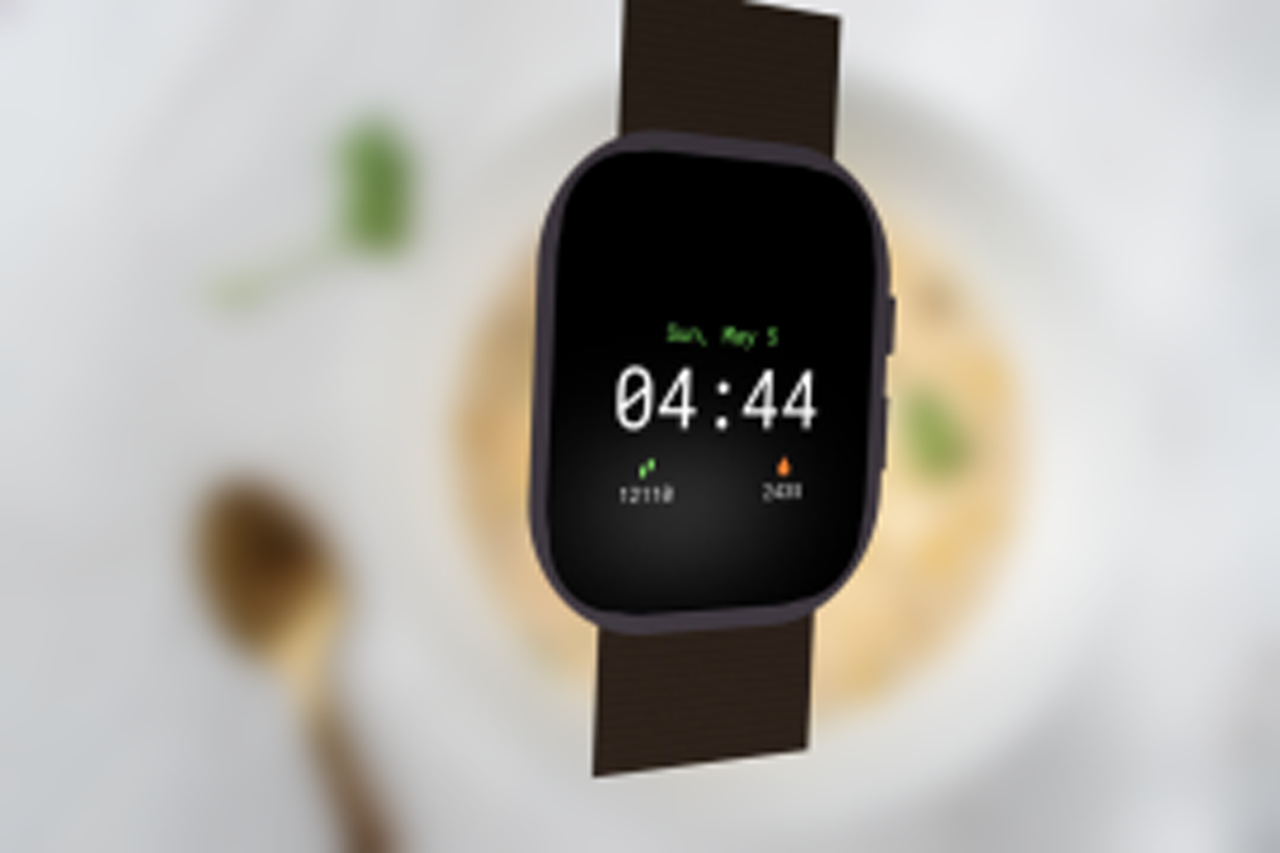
4:44
